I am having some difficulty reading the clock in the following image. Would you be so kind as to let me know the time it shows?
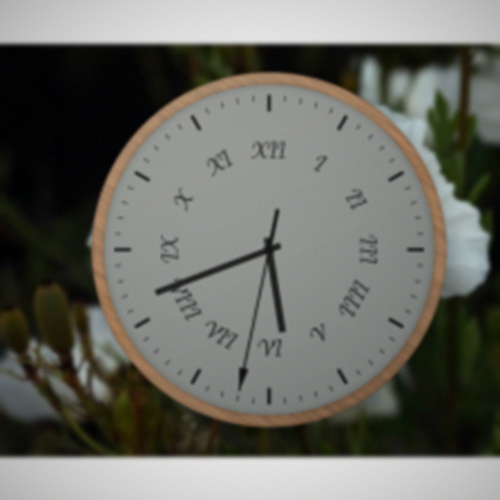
5:41:32
